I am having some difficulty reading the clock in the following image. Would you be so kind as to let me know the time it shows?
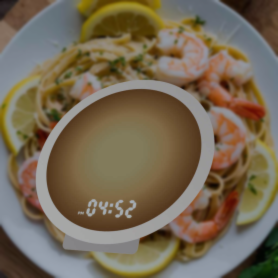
4:52
